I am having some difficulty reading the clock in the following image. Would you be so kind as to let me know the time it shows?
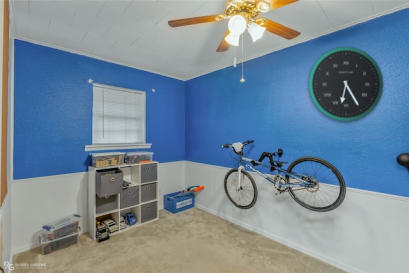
6:25
